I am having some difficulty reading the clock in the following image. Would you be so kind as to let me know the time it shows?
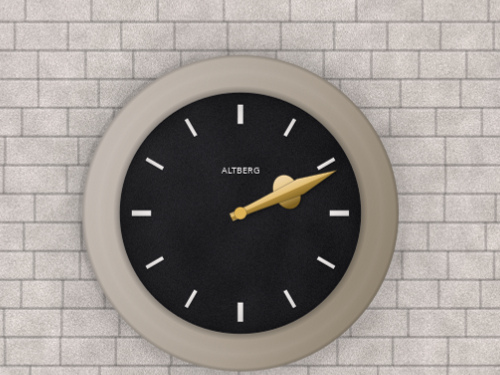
2:11
